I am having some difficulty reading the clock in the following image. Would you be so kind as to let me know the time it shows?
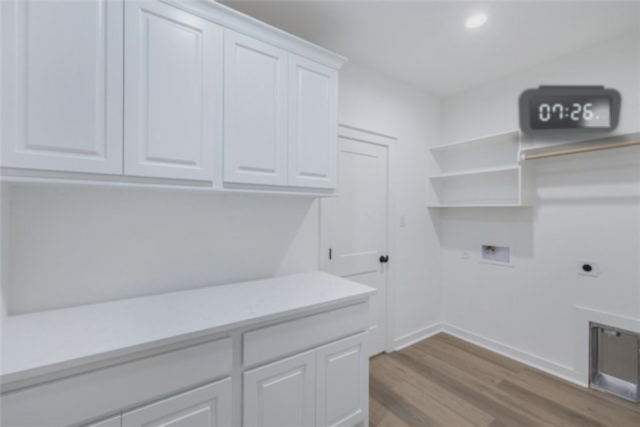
7:26
